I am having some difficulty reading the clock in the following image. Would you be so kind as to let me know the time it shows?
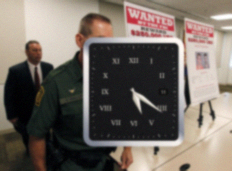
5:21
